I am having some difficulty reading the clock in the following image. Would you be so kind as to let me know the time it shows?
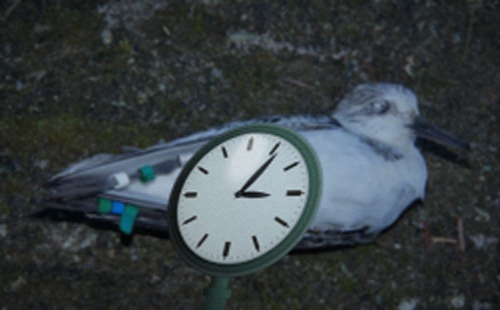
3:06
